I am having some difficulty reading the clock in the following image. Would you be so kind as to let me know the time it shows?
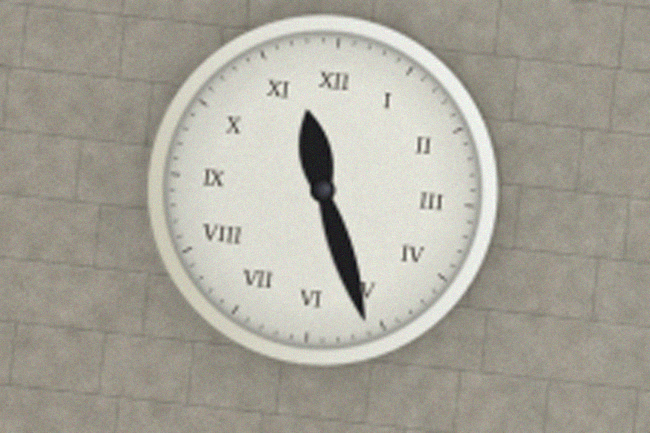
11:26
